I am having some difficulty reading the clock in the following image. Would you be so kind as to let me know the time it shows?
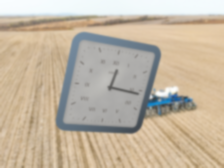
12:16
